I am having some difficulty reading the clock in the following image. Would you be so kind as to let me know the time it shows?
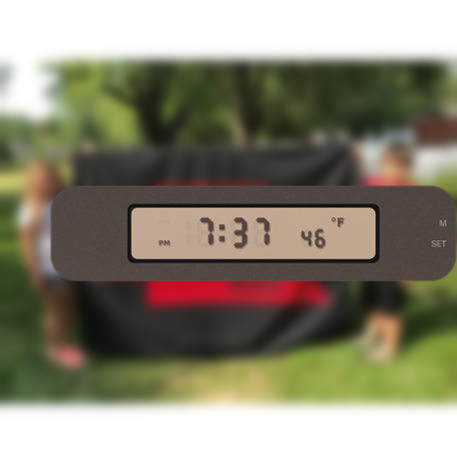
7:37
